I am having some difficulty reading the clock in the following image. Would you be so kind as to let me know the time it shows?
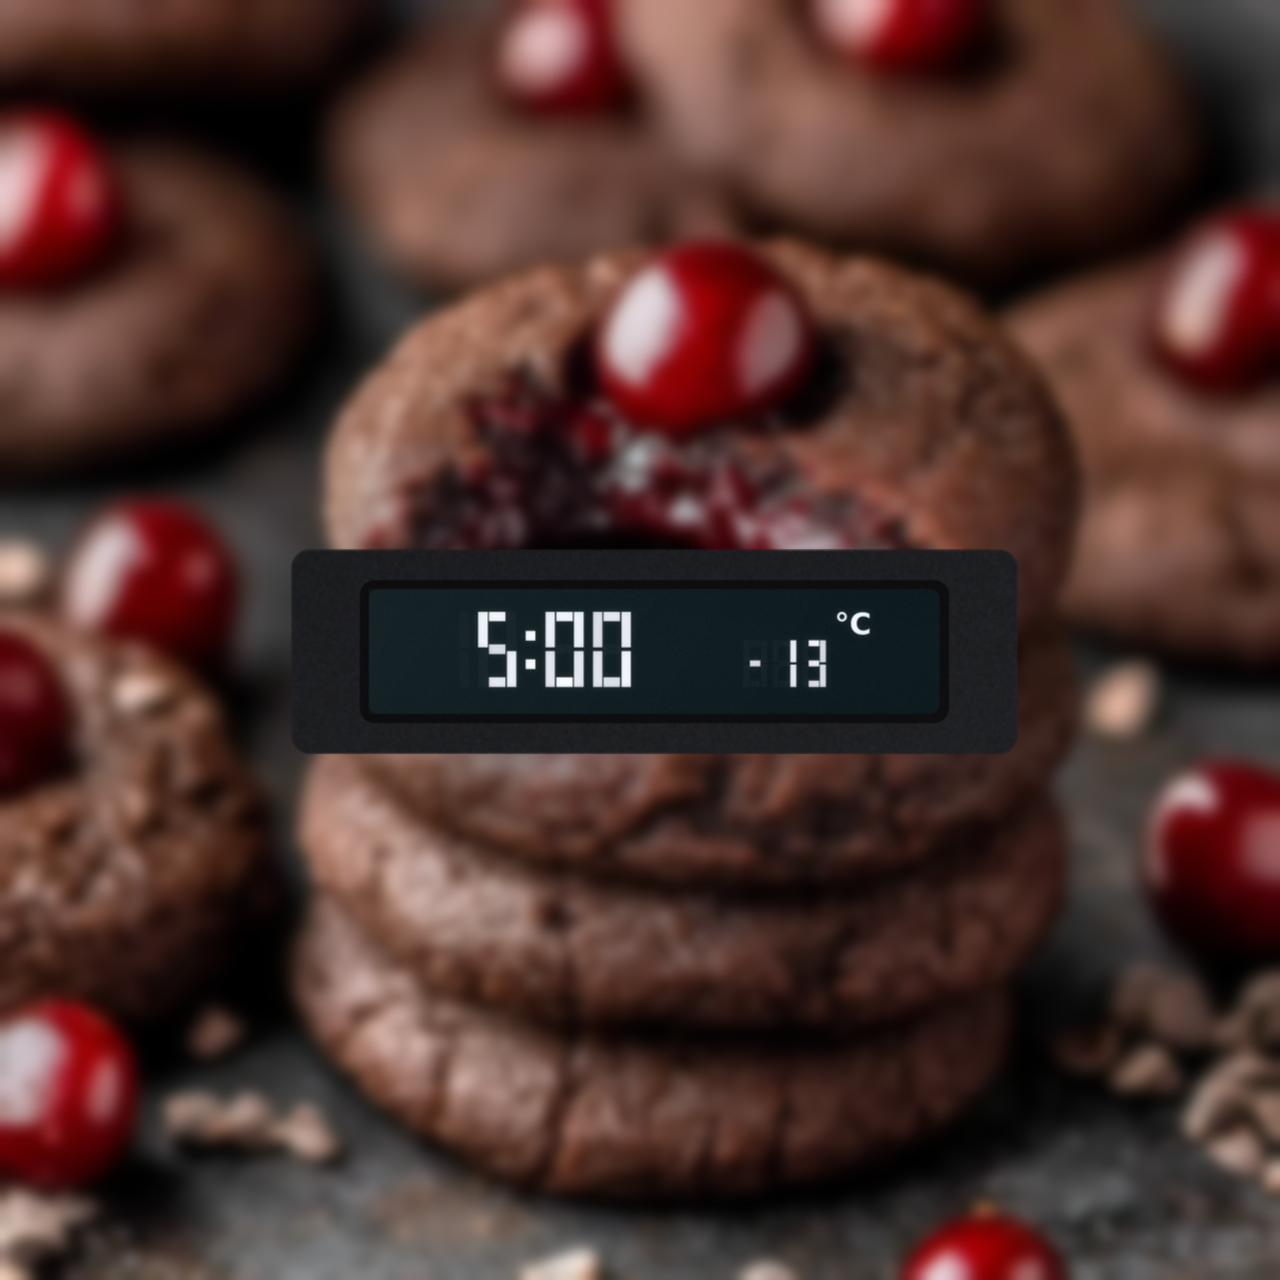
5:00
